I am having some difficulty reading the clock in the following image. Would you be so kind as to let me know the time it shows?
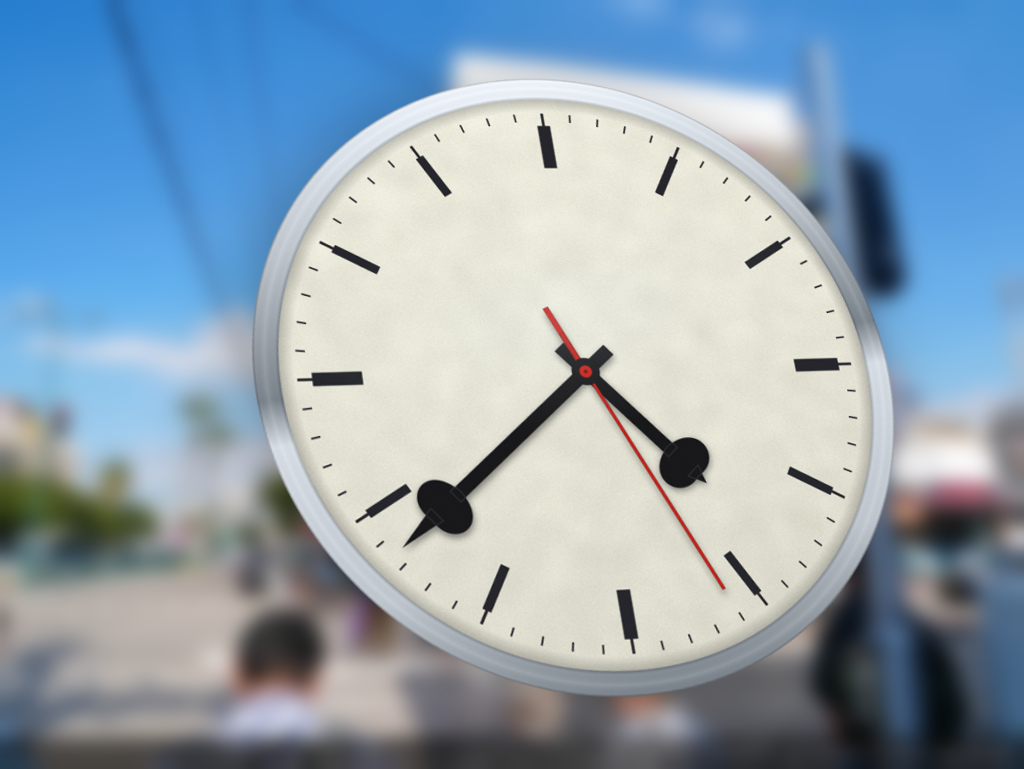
4:38:26
